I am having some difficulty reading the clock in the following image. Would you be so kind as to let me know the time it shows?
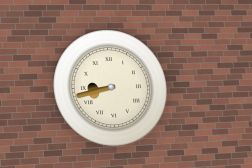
8:43
